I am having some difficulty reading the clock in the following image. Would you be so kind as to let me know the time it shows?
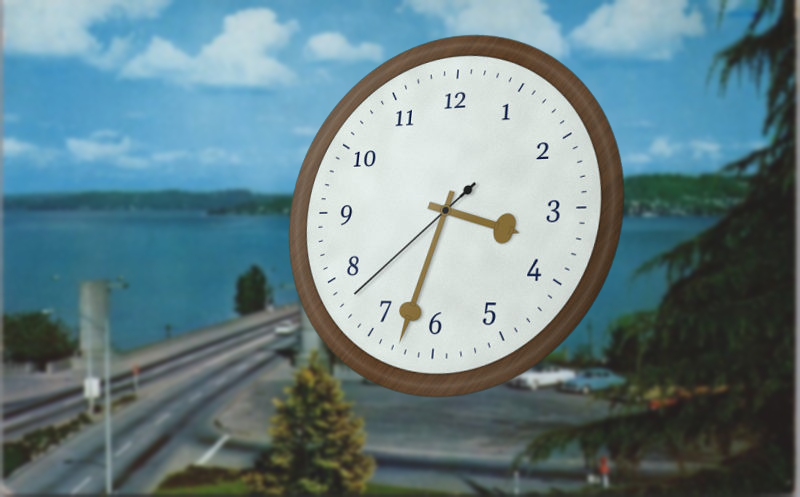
3:32:38
